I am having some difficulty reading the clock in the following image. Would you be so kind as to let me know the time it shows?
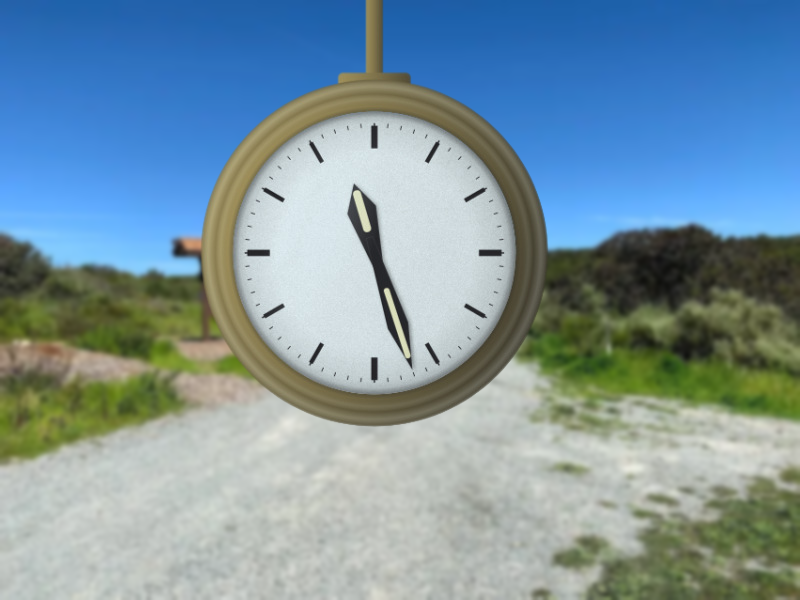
11:27
